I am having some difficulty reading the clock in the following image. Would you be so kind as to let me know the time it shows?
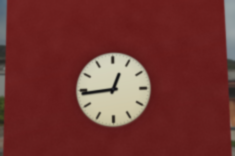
12:44
